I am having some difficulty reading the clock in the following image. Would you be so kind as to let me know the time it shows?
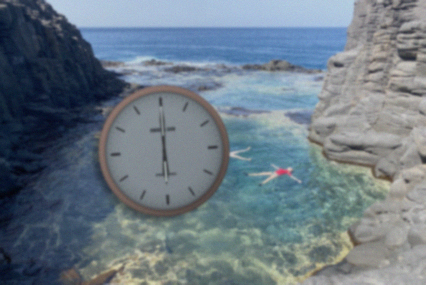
6:00
